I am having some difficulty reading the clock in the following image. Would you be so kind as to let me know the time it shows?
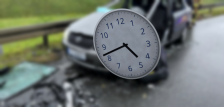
4:42
